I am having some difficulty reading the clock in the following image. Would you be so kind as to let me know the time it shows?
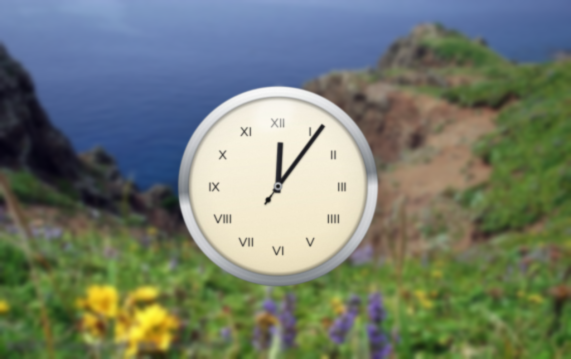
12:06:06
